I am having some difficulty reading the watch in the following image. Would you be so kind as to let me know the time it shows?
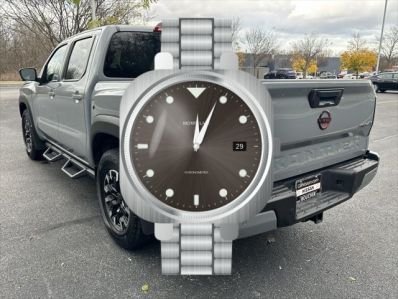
12:04
